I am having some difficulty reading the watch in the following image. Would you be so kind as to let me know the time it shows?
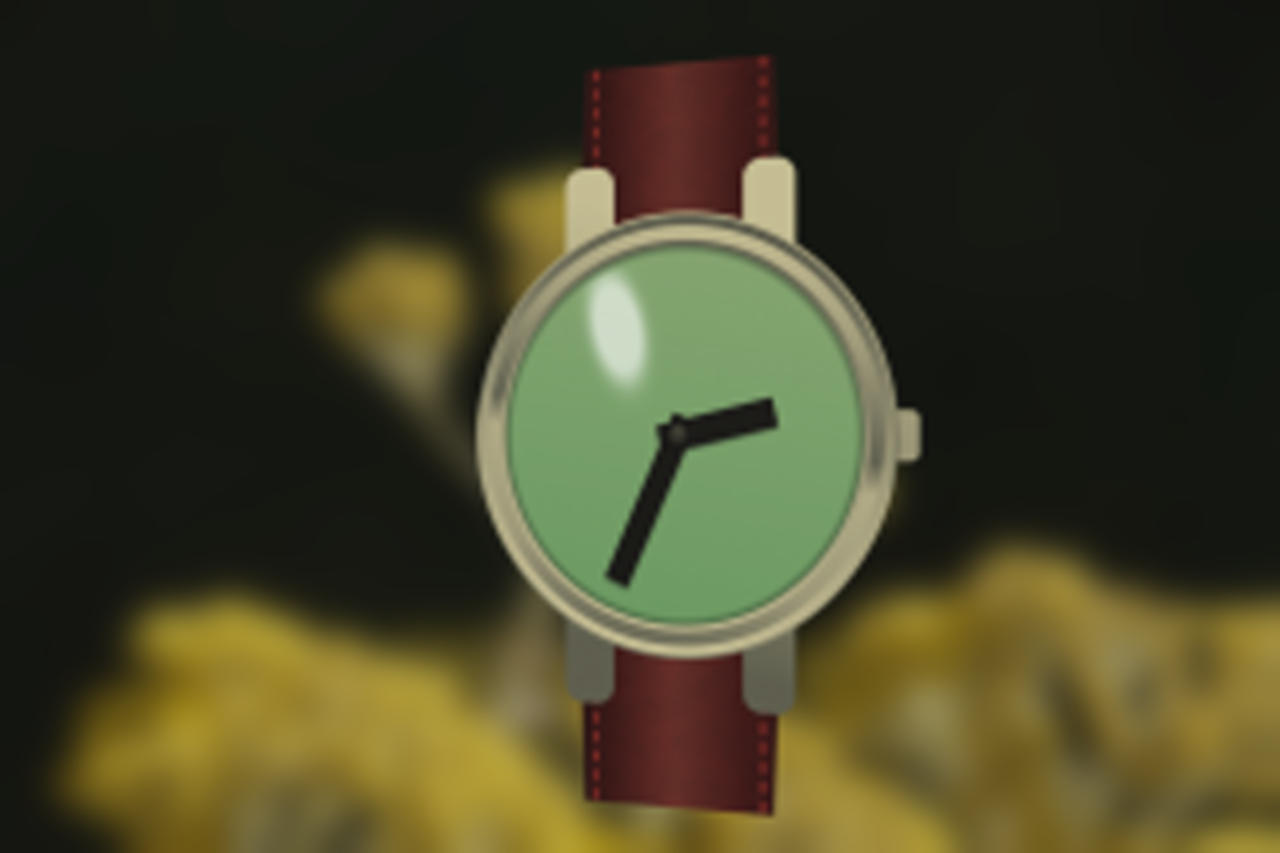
2:34
